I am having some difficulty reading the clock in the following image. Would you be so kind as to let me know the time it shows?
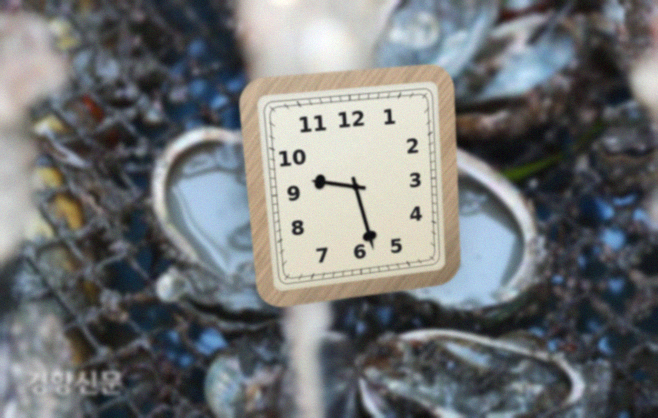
9:28
